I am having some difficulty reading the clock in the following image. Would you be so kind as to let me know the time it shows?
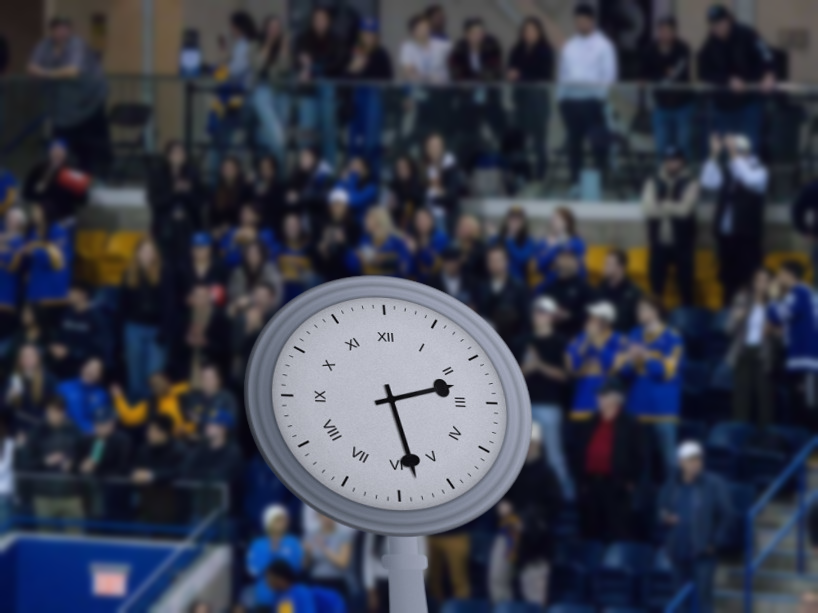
2:28
